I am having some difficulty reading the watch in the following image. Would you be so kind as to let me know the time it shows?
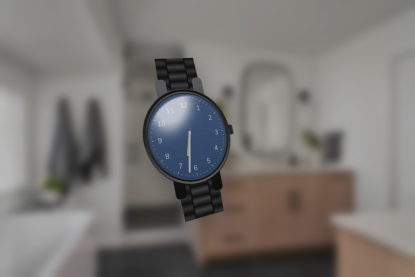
6:32
